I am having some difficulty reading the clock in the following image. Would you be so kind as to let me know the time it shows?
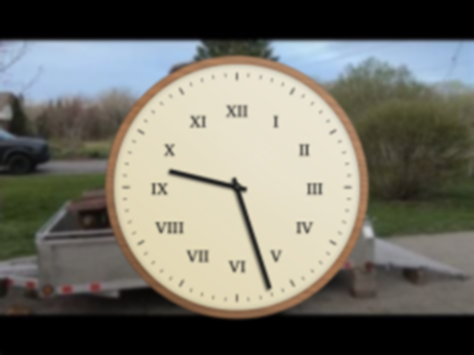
9:27
